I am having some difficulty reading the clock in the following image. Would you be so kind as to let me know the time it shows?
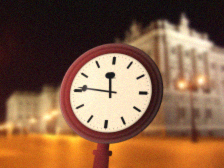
11:46
